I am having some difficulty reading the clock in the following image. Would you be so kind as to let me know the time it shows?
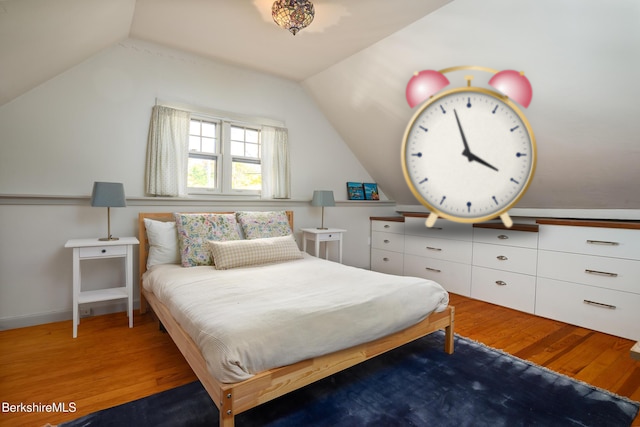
3:57
